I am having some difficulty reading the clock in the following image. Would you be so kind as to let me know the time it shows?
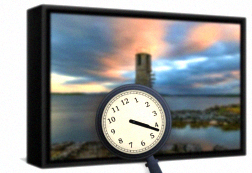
4:22
